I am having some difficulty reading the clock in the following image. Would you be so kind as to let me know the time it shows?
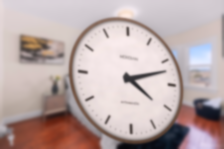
4:12
